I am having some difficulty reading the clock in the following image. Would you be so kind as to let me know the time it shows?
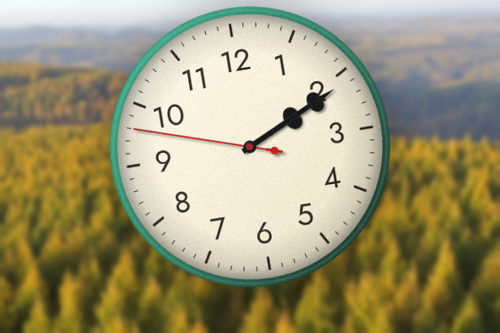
2:10:48
